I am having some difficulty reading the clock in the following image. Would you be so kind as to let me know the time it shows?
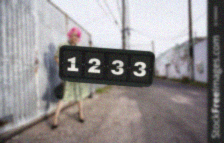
12:33
